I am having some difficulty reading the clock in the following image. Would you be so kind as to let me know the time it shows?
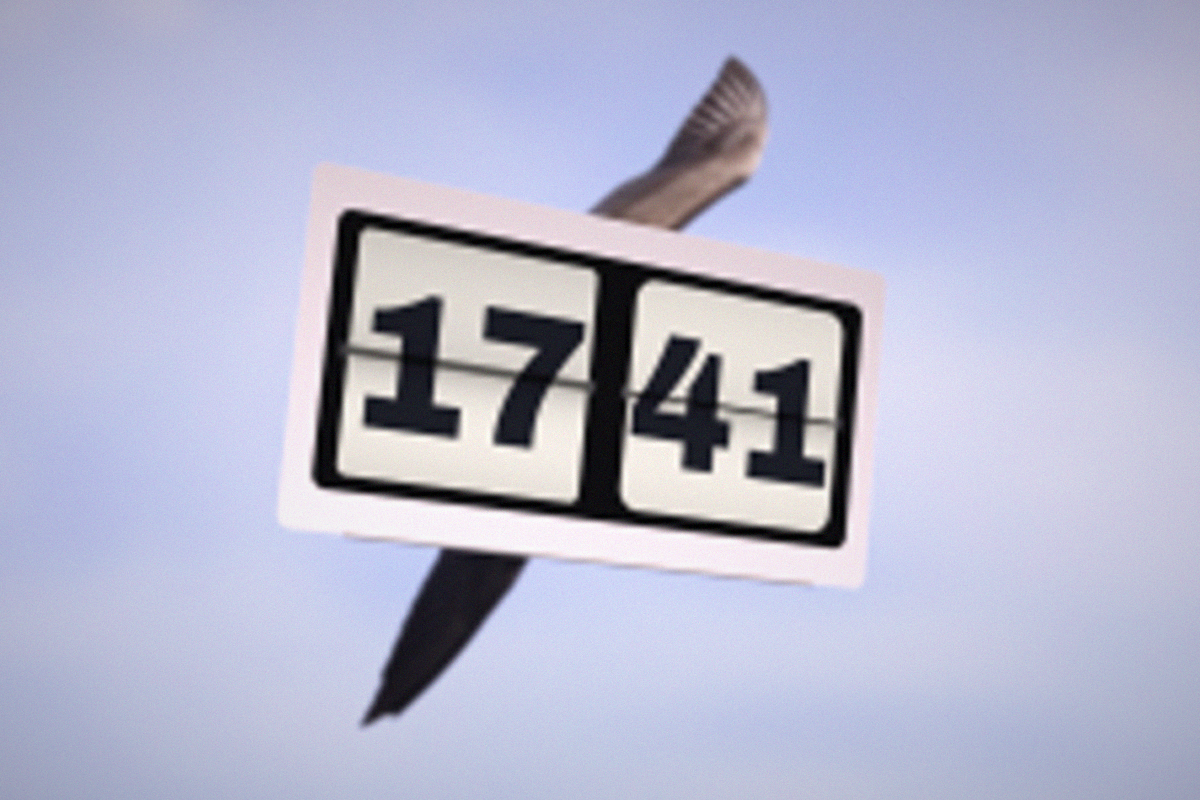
17:41
